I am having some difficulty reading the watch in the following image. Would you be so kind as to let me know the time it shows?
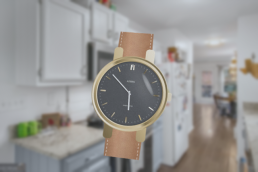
5:52
